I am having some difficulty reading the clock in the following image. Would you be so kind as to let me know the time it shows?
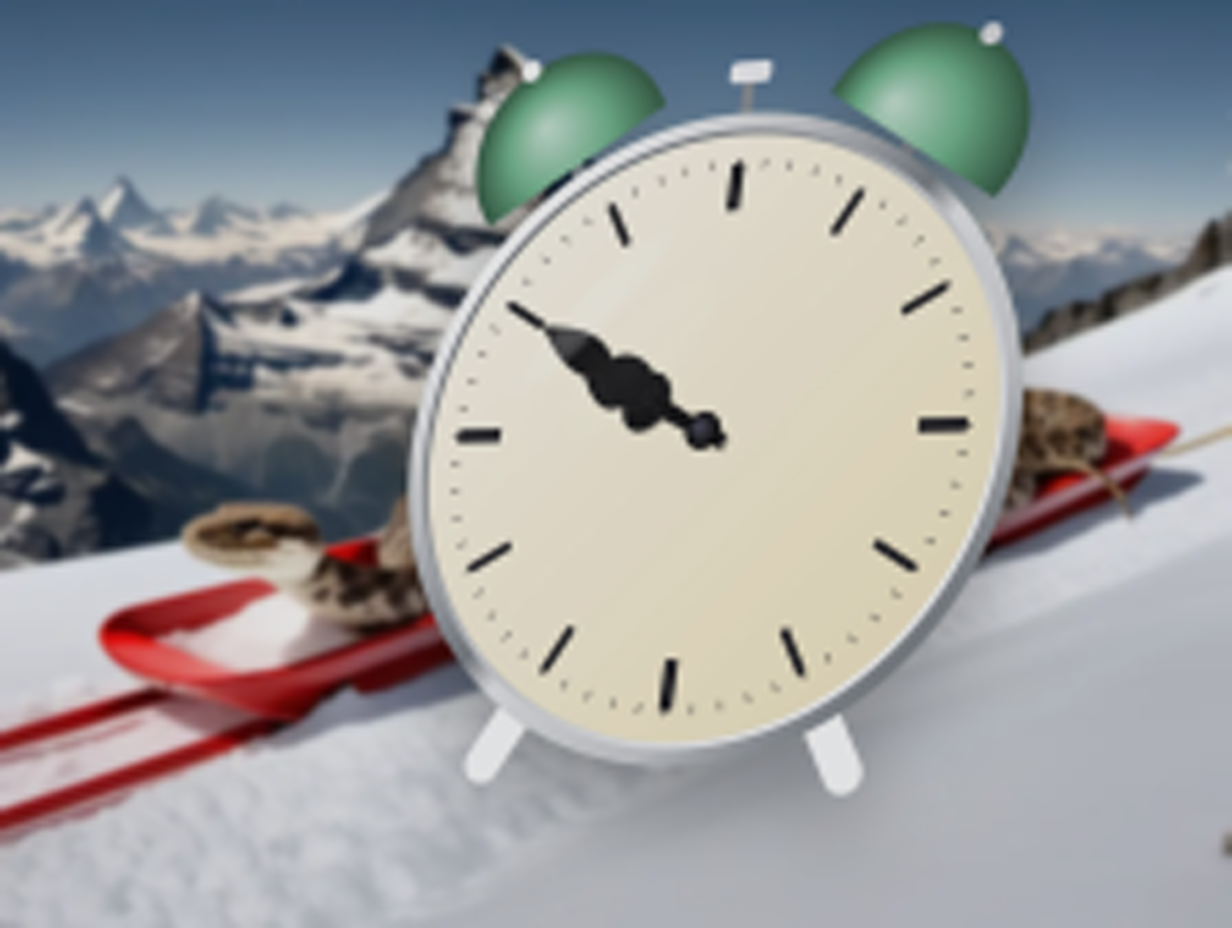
9:50
